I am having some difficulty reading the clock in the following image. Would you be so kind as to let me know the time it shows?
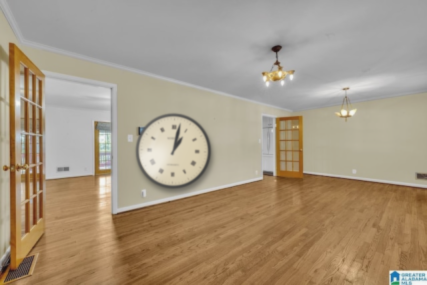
1:02
